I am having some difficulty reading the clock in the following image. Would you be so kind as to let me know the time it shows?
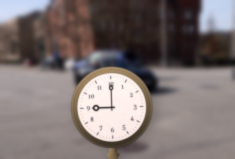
9:00
